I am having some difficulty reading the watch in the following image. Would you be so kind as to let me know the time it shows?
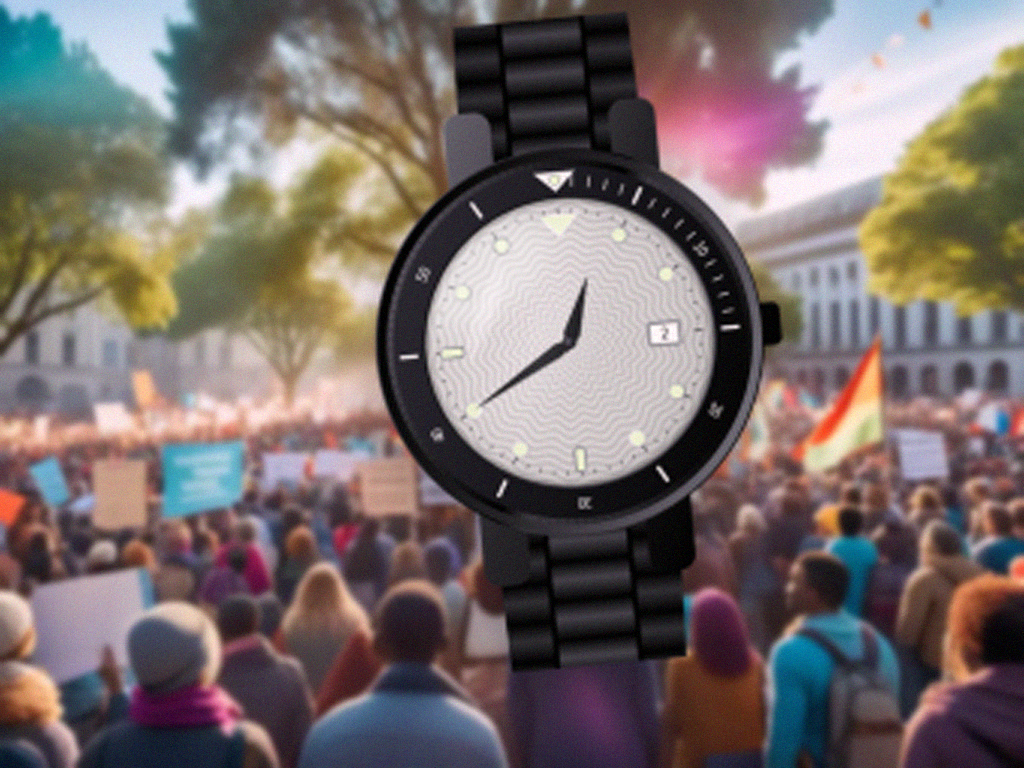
12:40
